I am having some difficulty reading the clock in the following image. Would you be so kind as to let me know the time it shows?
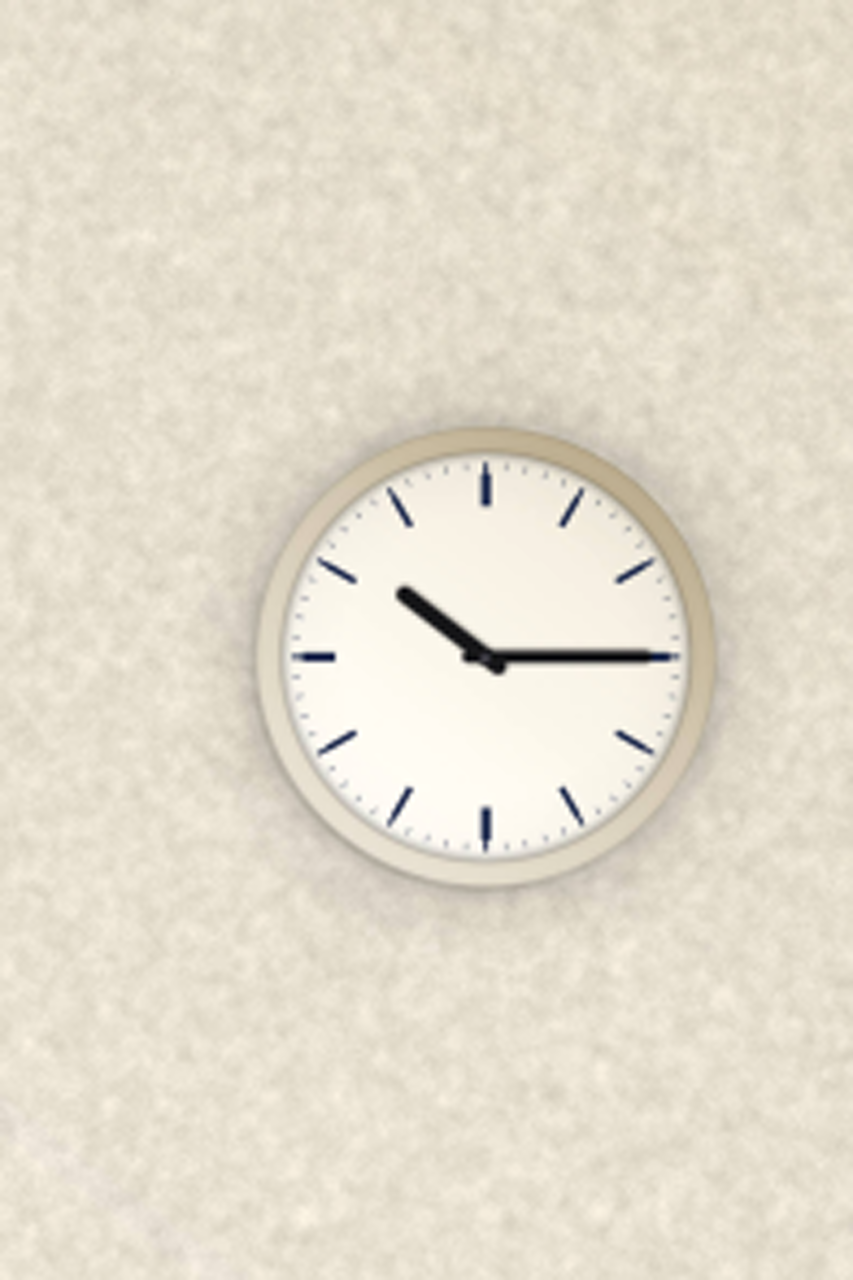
10:15
